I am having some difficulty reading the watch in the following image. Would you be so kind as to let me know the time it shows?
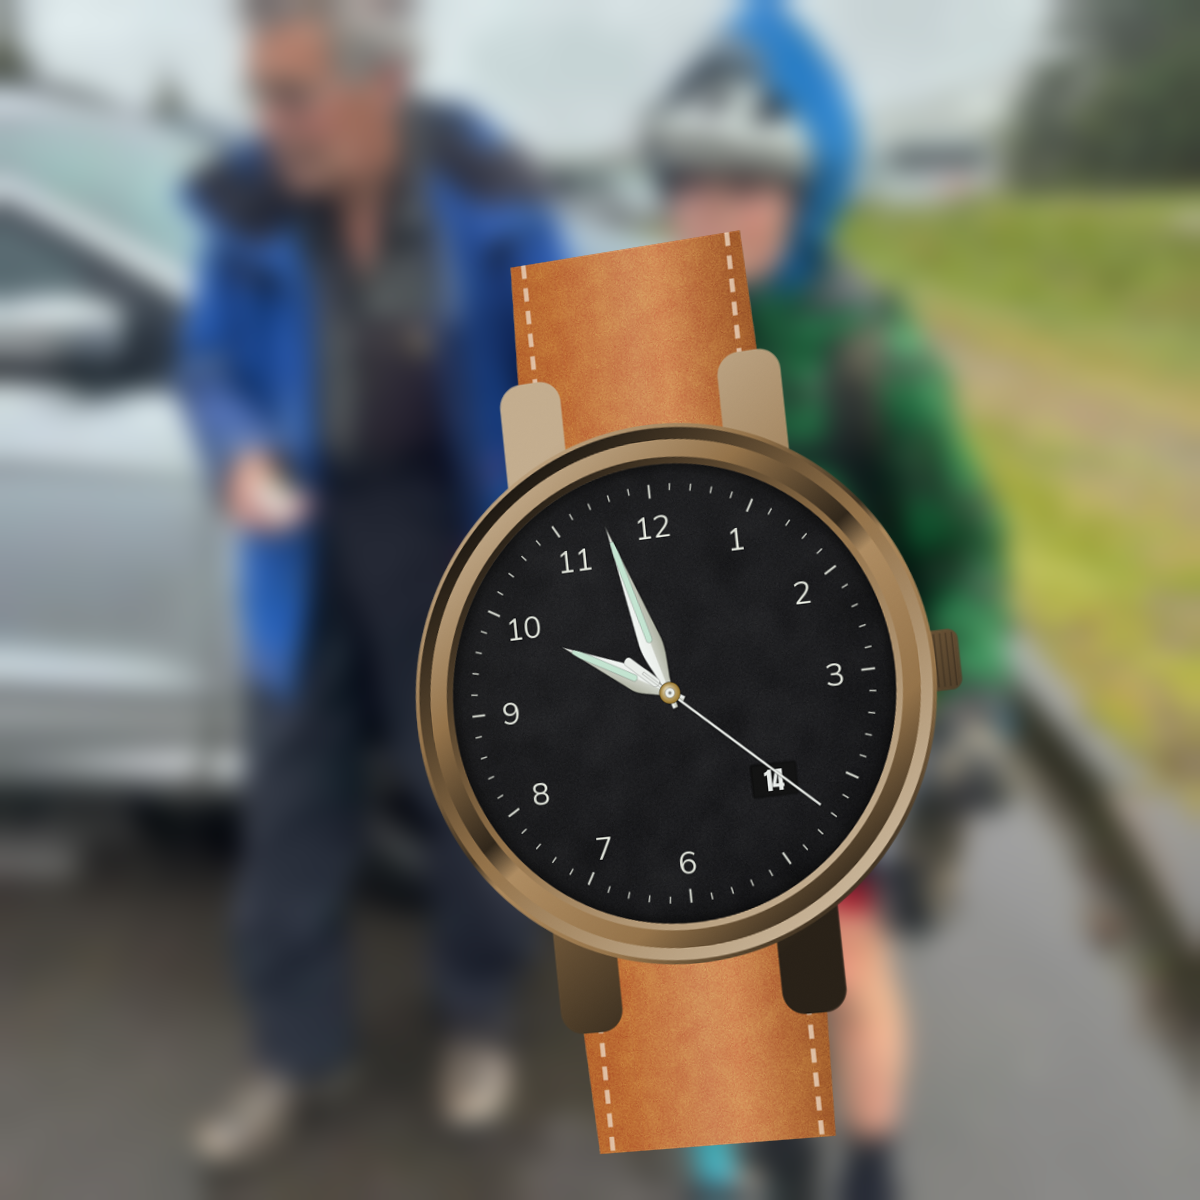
9:57:22
